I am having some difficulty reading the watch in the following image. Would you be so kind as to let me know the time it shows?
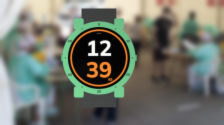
12:39
